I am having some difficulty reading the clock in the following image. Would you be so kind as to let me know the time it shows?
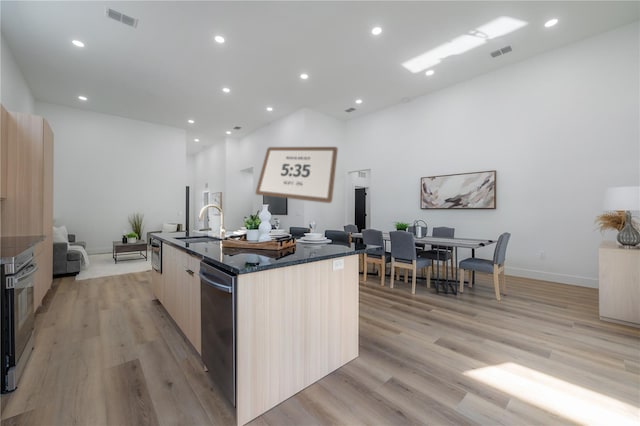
5:35
